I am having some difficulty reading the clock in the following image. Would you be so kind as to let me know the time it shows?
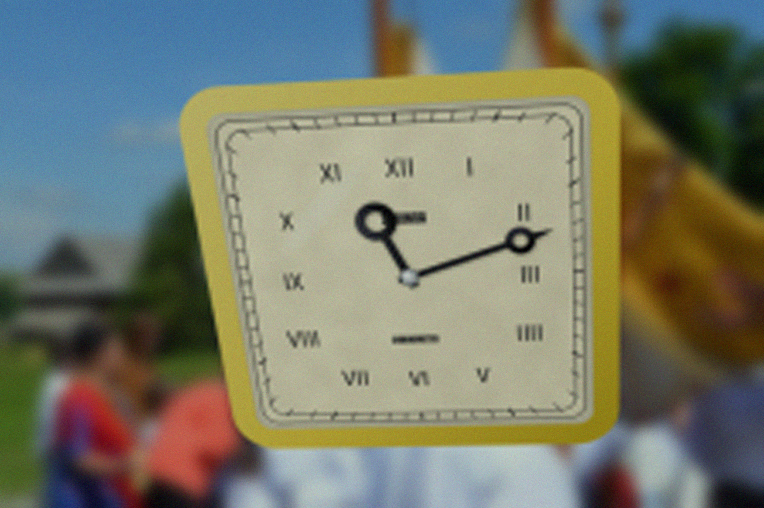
11:12
